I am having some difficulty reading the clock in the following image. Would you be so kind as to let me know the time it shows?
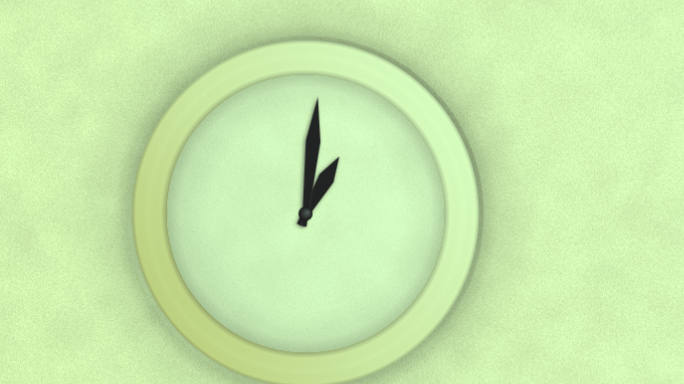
1:01
